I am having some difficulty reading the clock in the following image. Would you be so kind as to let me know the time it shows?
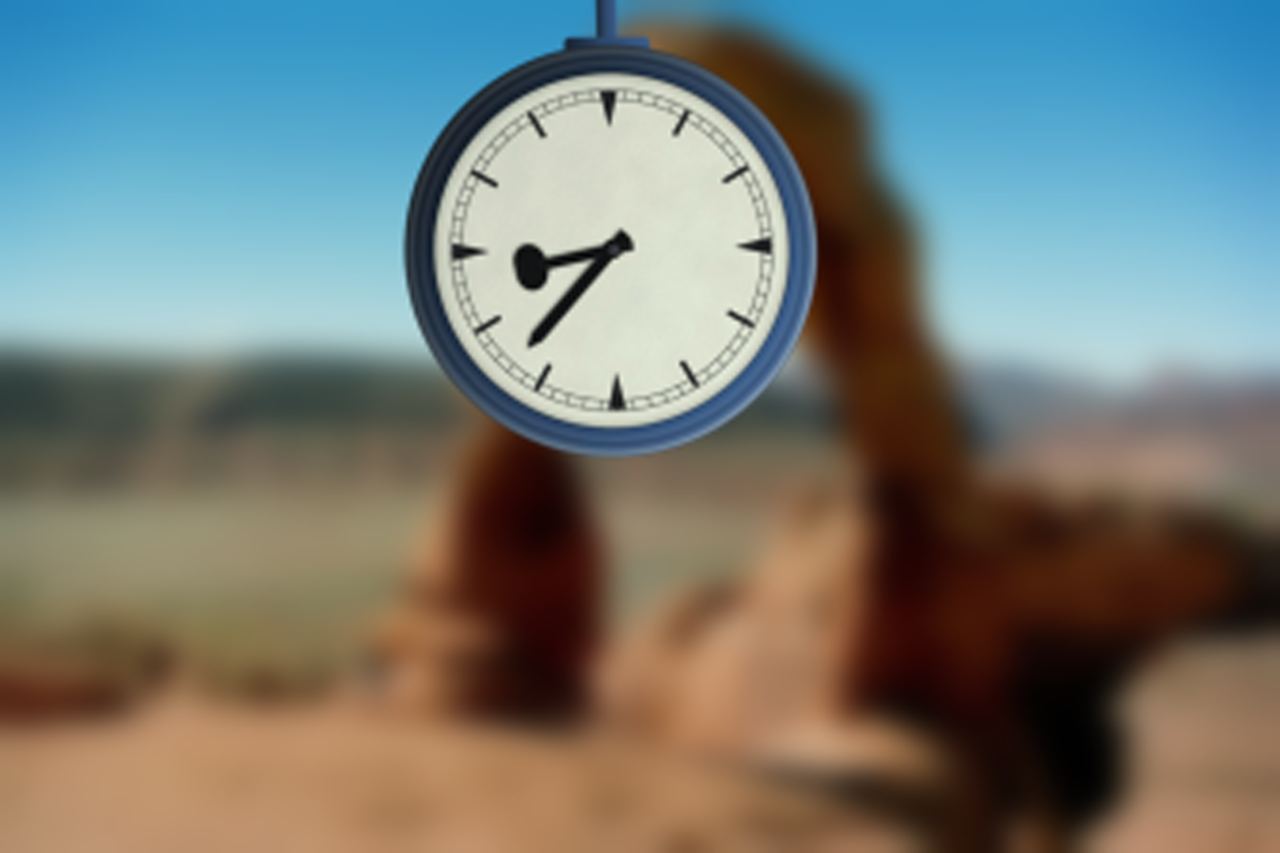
8:37
